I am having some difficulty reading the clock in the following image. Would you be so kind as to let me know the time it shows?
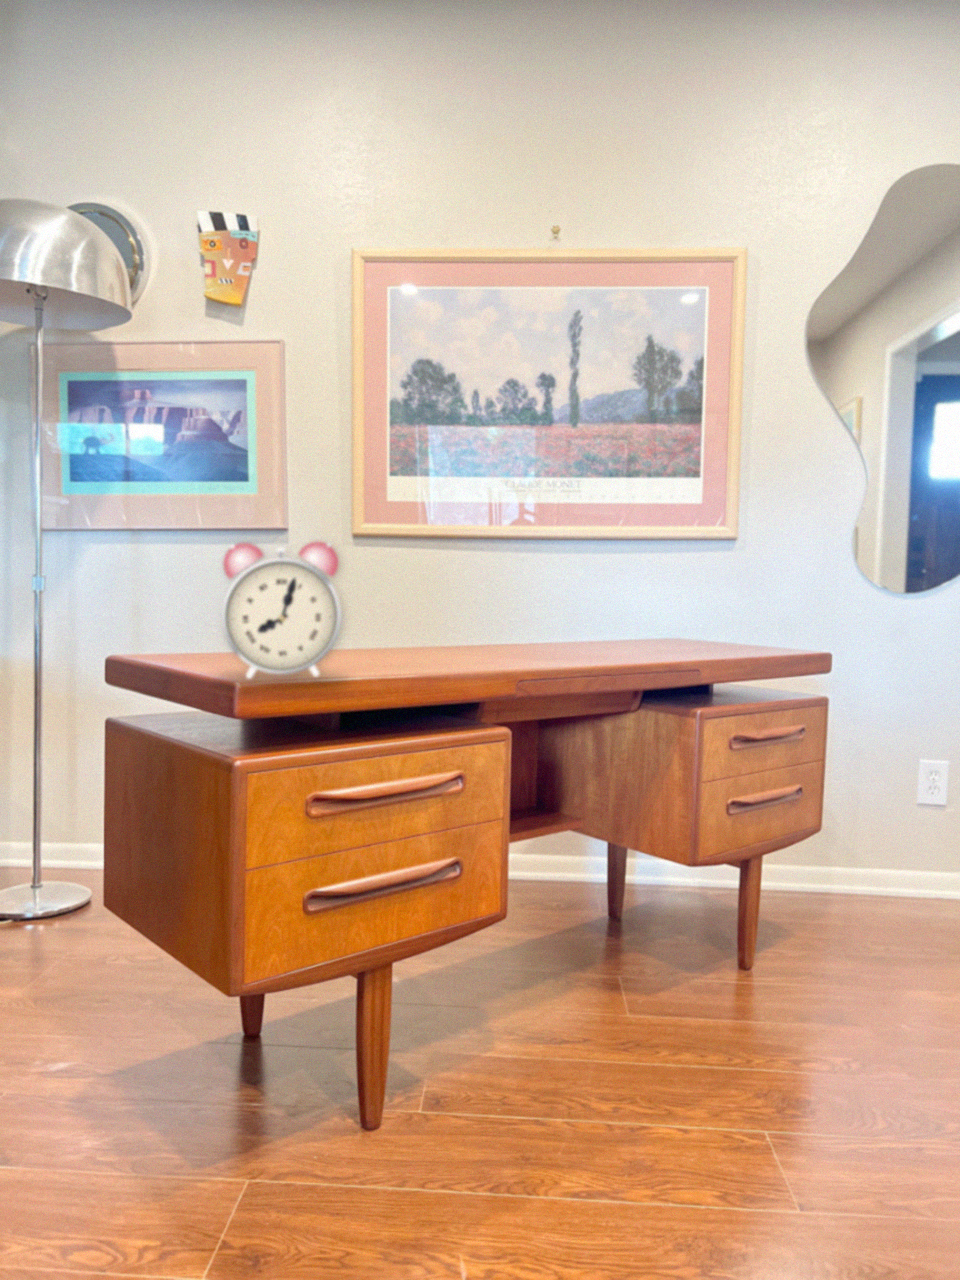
8:03
